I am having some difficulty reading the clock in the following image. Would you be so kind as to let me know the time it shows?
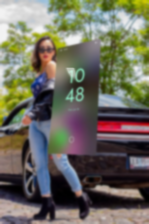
10:48
